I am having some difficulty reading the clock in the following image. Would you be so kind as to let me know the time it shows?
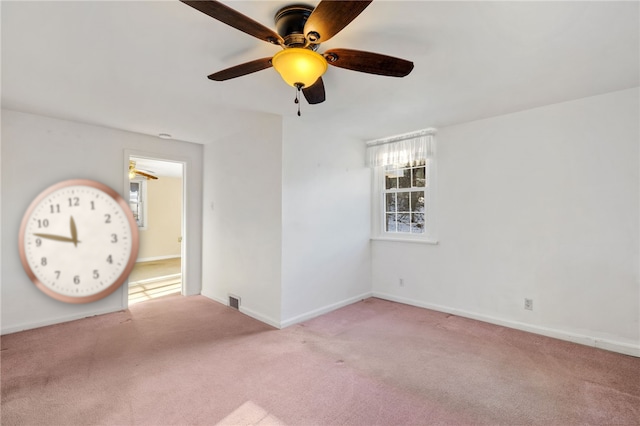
11:47
